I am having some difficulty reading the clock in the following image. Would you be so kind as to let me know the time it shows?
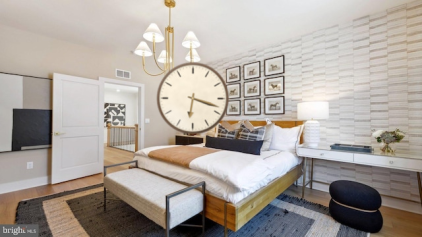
6:18
